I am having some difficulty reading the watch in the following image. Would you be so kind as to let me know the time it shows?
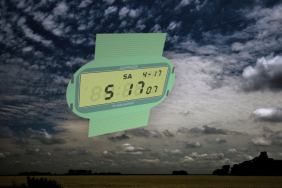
5:17:07
